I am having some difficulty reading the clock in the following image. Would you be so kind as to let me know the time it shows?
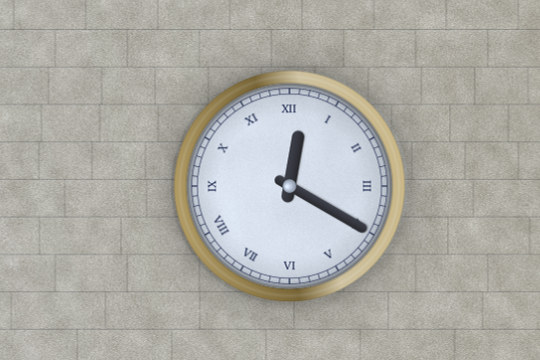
12:20
